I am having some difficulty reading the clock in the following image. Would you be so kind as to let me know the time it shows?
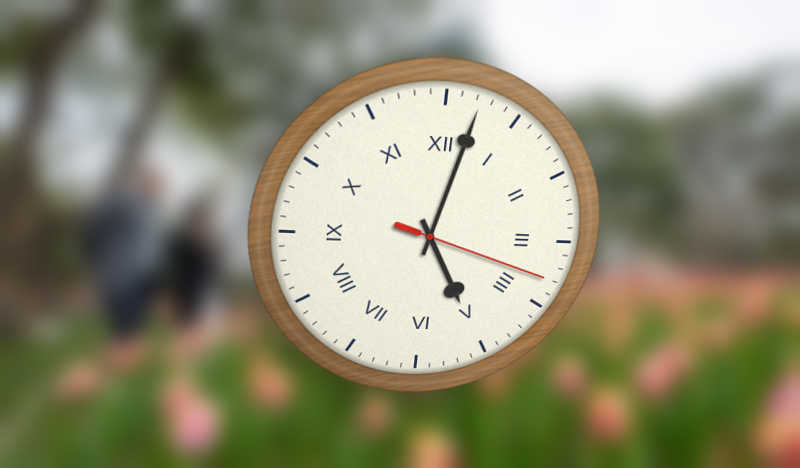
5:02:18
